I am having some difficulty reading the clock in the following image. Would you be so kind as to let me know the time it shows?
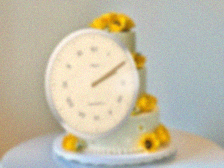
2:10
